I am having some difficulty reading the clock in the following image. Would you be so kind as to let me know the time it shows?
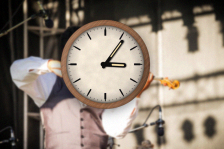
3:06
